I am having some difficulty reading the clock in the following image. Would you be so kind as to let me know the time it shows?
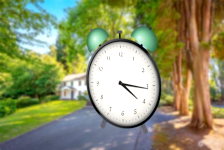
4:16
